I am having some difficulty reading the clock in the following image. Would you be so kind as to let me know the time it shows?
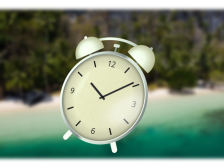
10:09
